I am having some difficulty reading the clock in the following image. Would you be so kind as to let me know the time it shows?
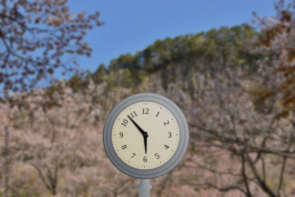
5:53
